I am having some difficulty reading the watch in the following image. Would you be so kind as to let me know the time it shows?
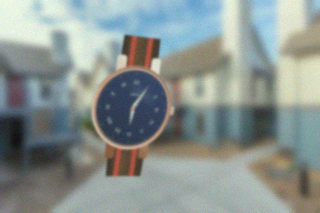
6:05
